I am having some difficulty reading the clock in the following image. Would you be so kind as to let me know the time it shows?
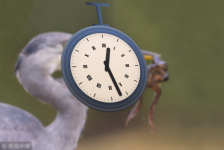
12:27
